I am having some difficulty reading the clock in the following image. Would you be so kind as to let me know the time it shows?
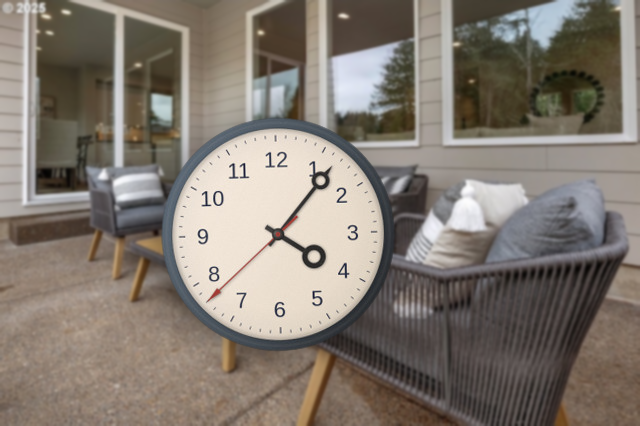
4:06:38
